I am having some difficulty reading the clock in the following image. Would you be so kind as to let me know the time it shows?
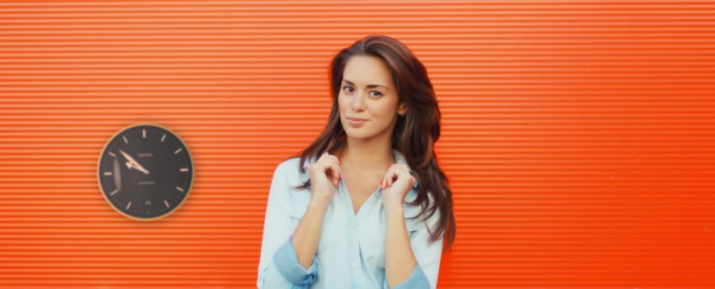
9:52
